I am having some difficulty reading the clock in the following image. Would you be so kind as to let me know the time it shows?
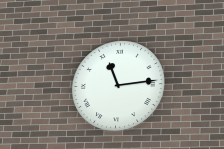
11:14
